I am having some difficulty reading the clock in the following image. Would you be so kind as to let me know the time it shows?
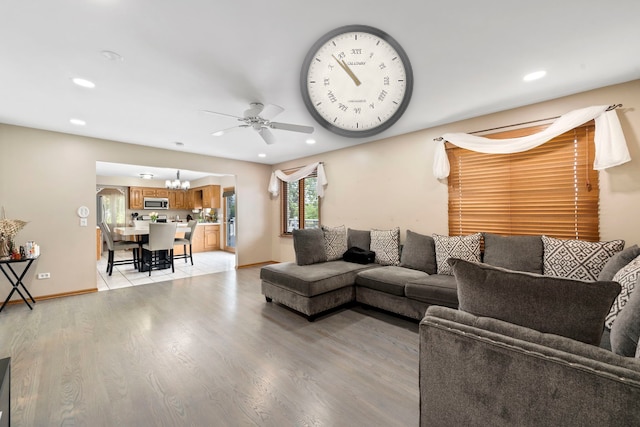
10:53
